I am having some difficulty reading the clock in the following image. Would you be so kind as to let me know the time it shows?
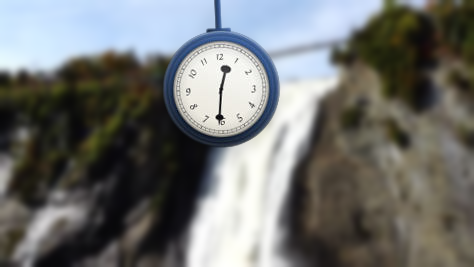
12:31
